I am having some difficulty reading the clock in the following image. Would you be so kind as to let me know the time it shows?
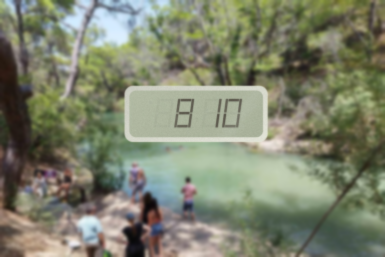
8:10
